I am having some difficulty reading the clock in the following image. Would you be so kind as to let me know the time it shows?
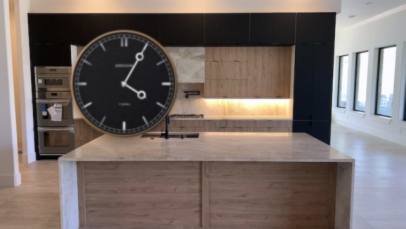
4:05
